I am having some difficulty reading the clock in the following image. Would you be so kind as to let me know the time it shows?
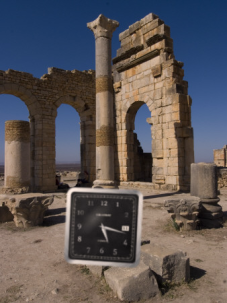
5:17
